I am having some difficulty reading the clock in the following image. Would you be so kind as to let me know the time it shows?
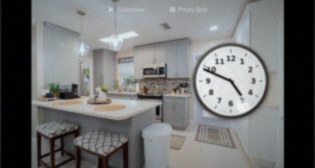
4:49
